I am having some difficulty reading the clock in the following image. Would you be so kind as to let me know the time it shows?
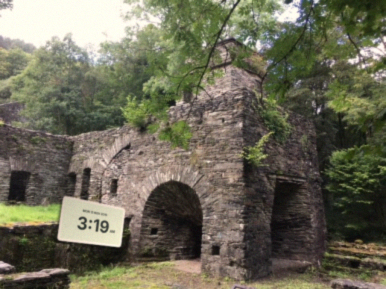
3:19
